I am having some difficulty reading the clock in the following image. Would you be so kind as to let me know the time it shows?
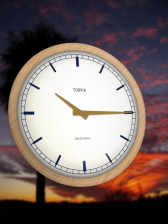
10:15
